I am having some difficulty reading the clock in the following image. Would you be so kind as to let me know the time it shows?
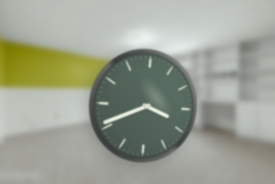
3:41
